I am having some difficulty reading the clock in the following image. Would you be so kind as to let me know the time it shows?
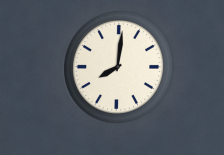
8:01
